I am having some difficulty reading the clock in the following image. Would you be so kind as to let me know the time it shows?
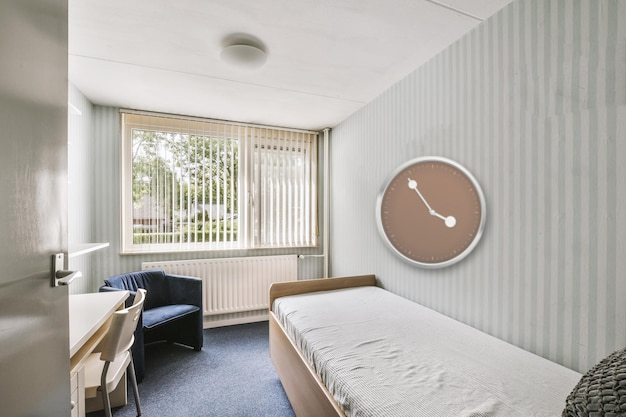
3:54
